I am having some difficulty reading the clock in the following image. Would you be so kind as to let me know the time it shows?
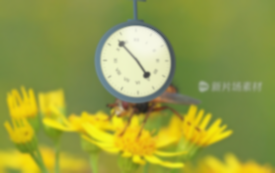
4:53
